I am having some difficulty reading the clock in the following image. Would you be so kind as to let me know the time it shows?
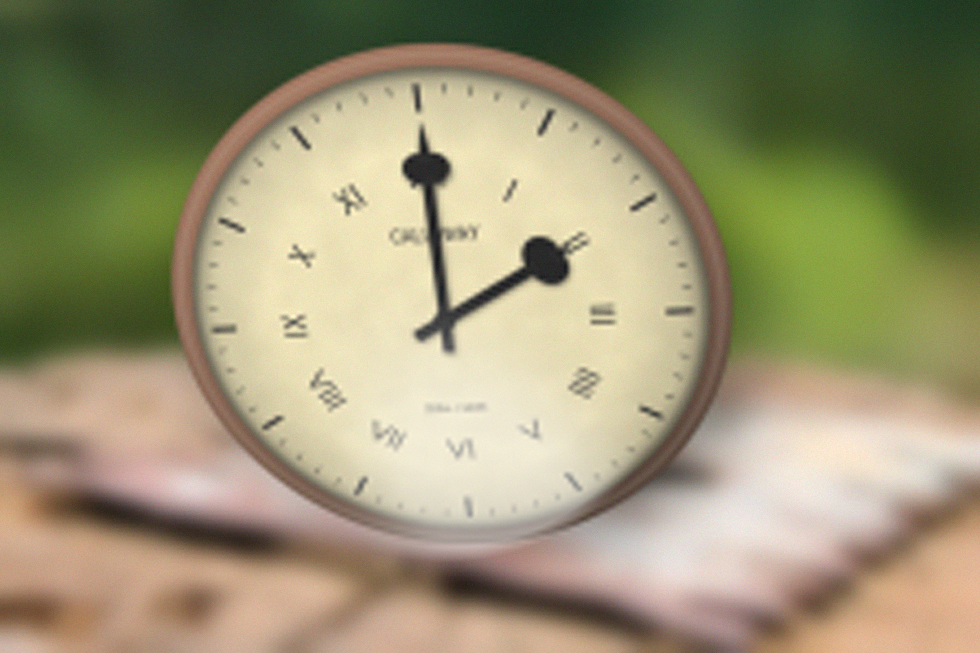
2:00
